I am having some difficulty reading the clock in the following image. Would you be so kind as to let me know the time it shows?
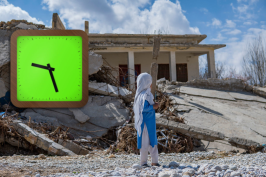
9:27
